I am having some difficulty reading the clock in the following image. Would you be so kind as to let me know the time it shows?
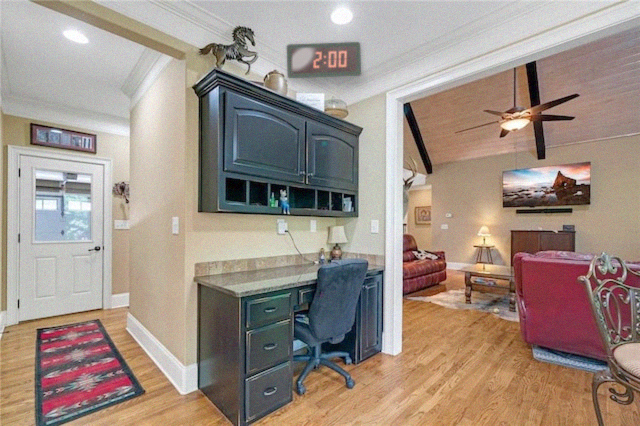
2:00
